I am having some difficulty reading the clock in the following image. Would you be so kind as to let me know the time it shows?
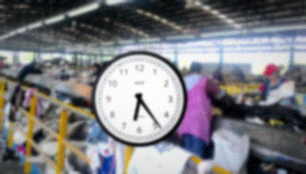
6:24
